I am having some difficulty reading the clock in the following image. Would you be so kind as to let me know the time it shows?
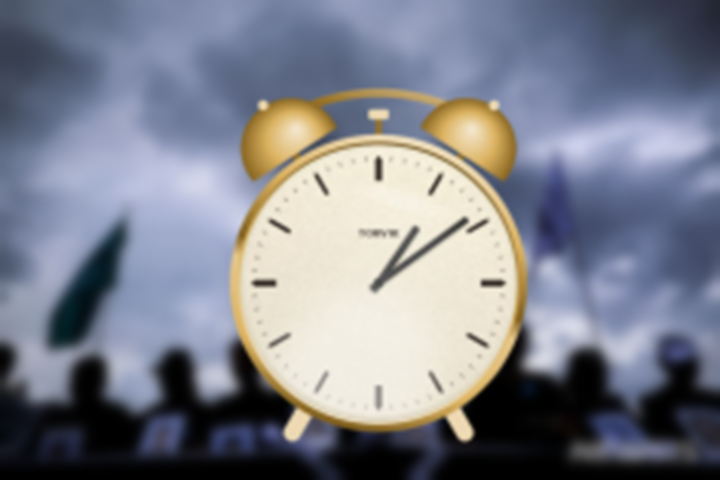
1:09
